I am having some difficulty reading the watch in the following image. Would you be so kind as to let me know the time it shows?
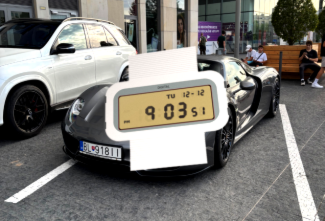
9:03:51
